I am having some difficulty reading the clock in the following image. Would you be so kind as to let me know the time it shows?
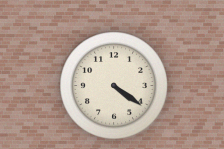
4:21
